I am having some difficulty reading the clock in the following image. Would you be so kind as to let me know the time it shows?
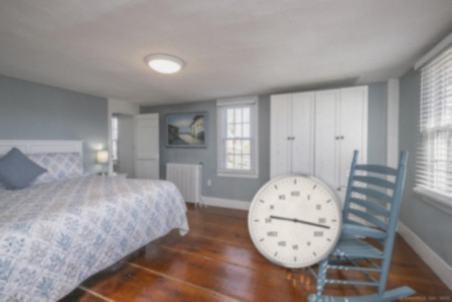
9:17
